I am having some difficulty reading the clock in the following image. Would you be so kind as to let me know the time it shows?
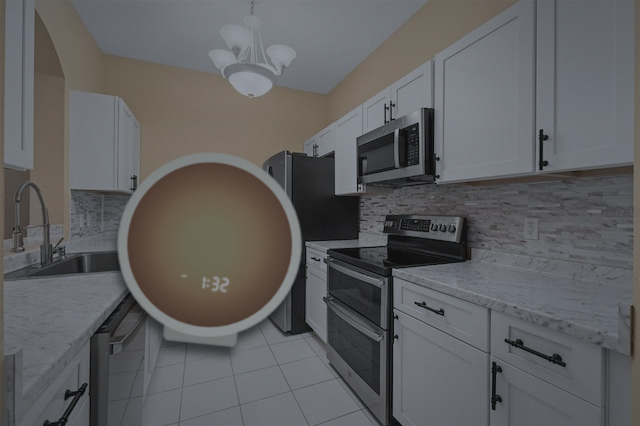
1:32
